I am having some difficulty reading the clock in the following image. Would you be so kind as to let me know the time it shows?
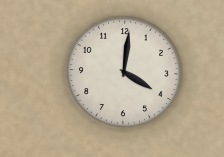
4:01
